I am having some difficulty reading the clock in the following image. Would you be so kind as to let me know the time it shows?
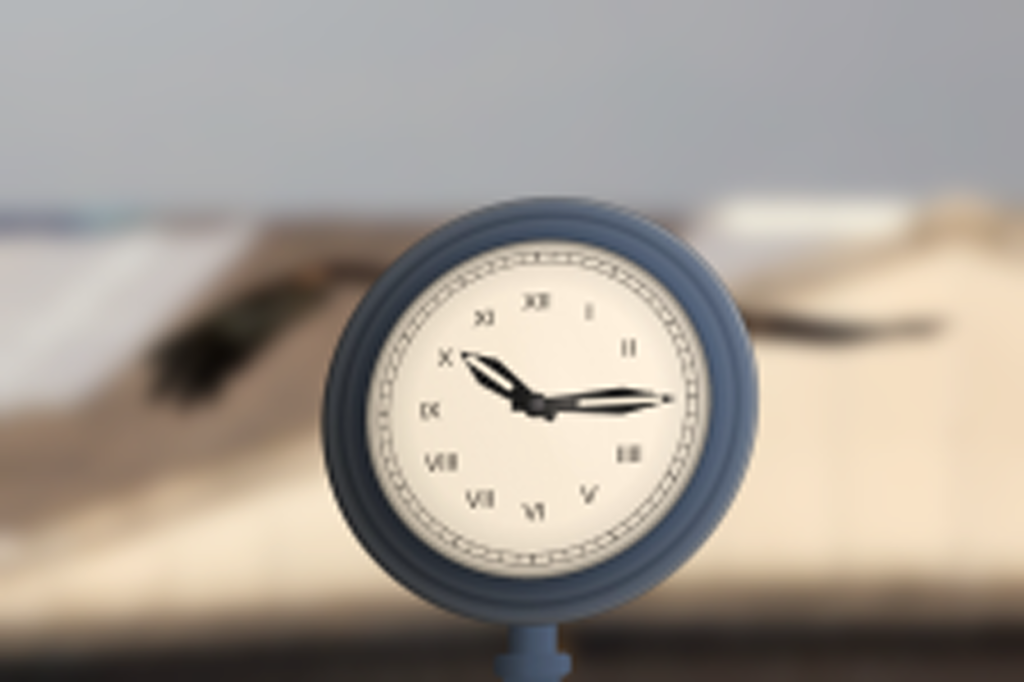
10:15
